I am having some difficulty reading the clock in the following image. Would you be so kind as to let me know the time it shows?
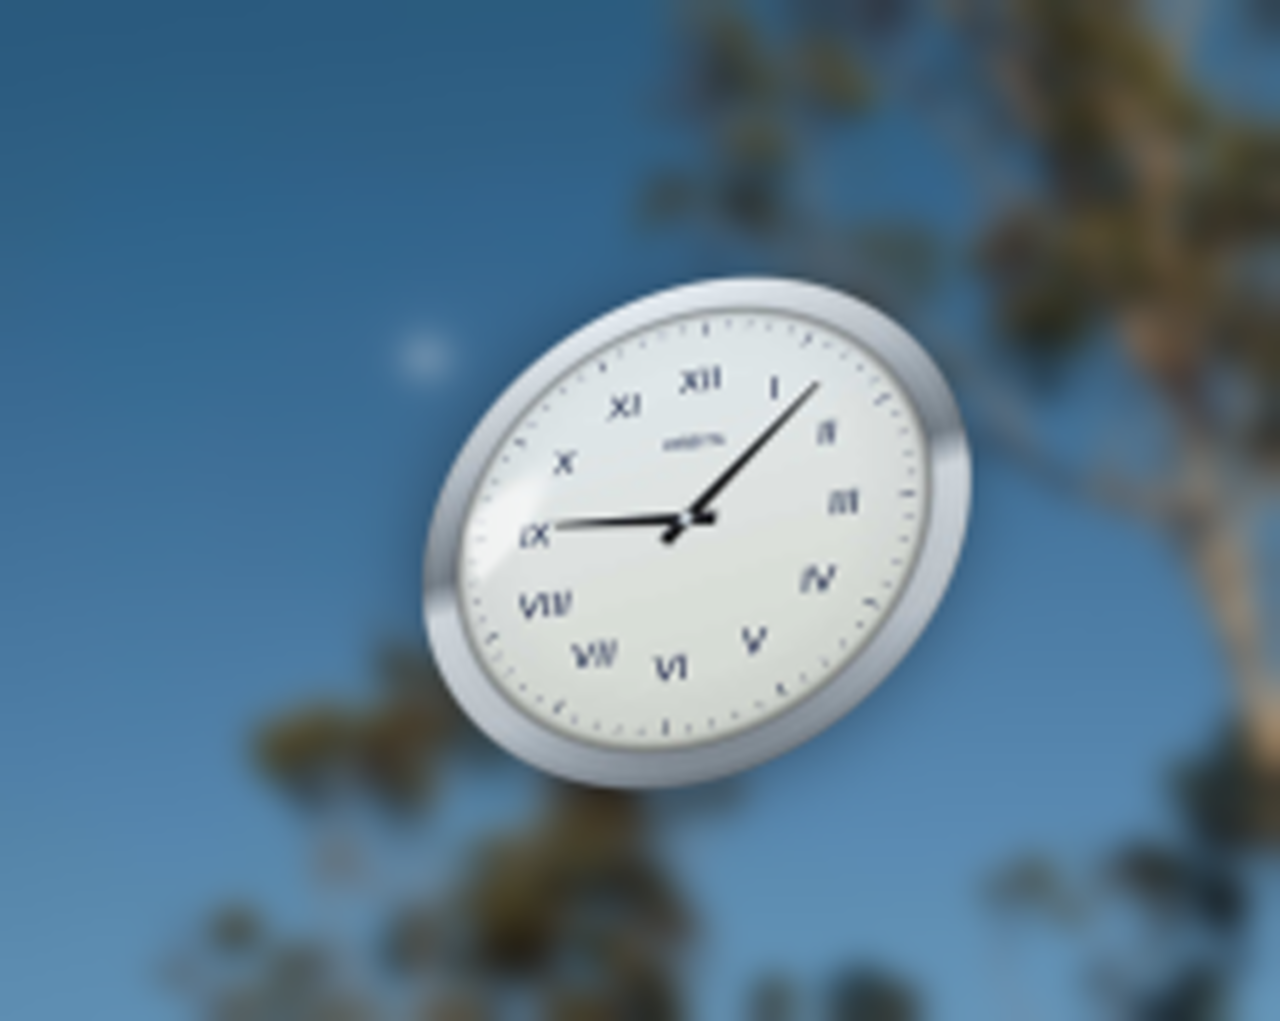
9:07
